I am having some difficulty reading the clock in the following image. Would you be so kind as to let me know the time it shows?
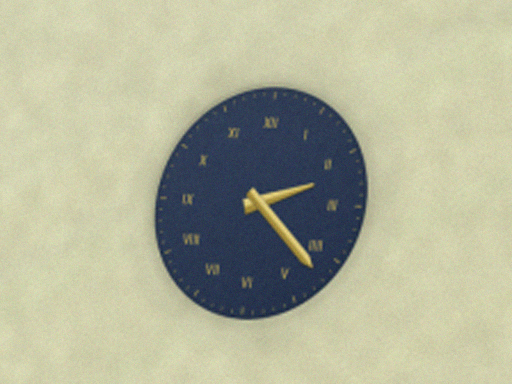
2:22
